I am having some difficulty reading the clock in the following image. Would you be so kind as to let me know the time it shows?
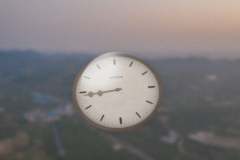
8:44
